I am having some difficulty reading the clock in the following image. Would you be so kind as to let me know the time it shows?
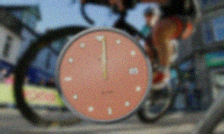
12:01
